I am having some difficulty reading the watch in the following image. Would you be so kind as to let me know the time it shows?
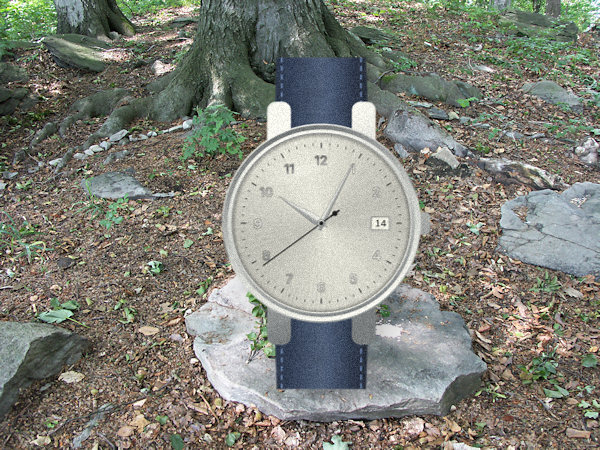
10:04:39
